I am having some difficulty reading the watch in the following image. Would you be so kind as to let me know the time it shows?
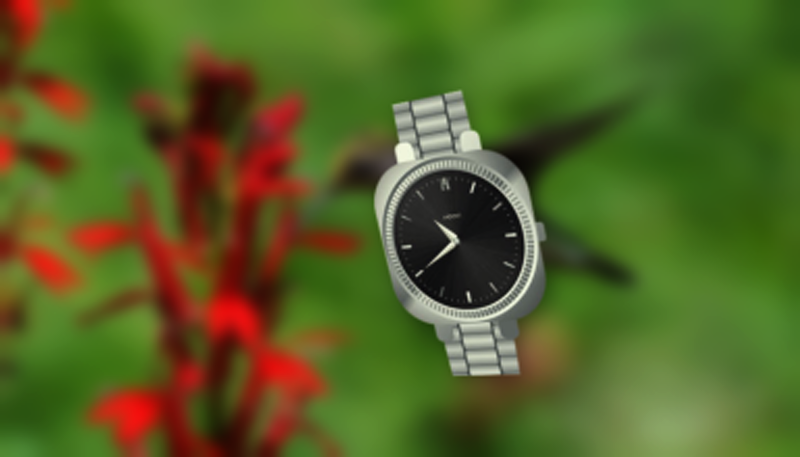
10:40
